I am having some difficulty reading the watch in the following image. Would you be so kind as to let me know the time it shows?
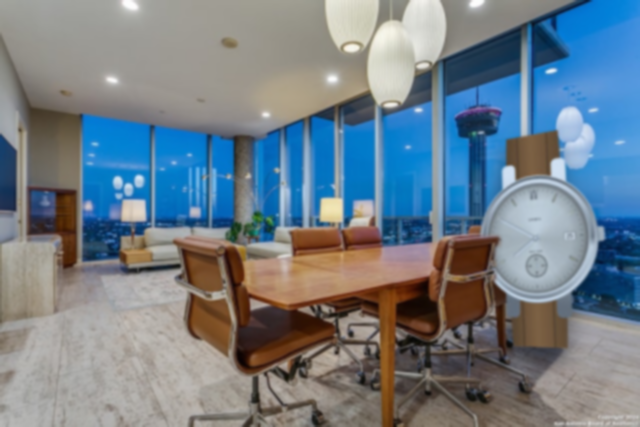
7:50
